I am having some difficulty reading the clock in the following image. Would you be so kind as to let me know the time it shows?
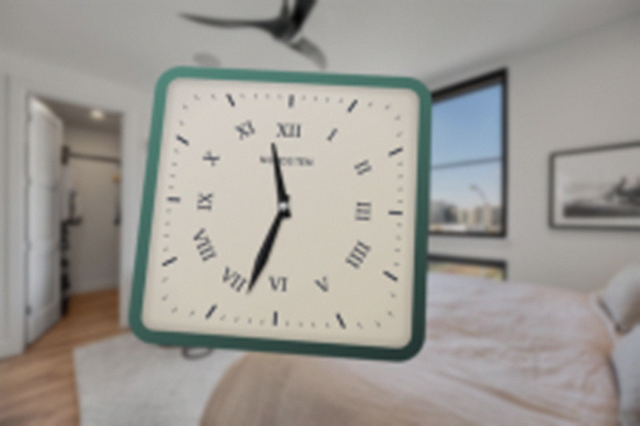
11:33
